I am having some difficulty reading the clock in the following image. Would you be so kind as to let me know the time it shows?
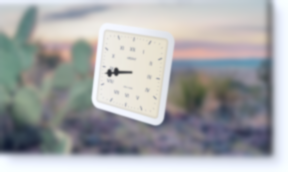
8:43
